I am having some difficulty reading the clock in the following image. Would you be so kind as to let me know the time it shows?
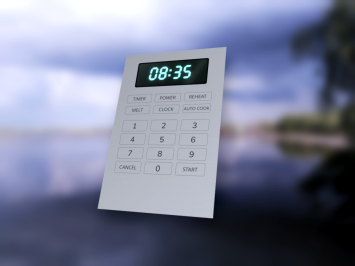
8:35
